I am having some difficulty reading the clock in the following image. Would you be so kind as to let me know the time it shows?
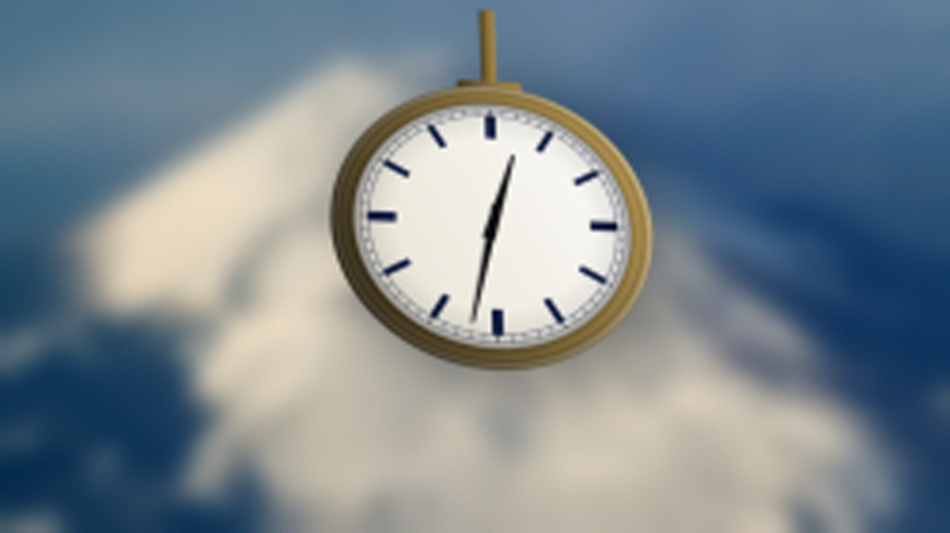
12:32
